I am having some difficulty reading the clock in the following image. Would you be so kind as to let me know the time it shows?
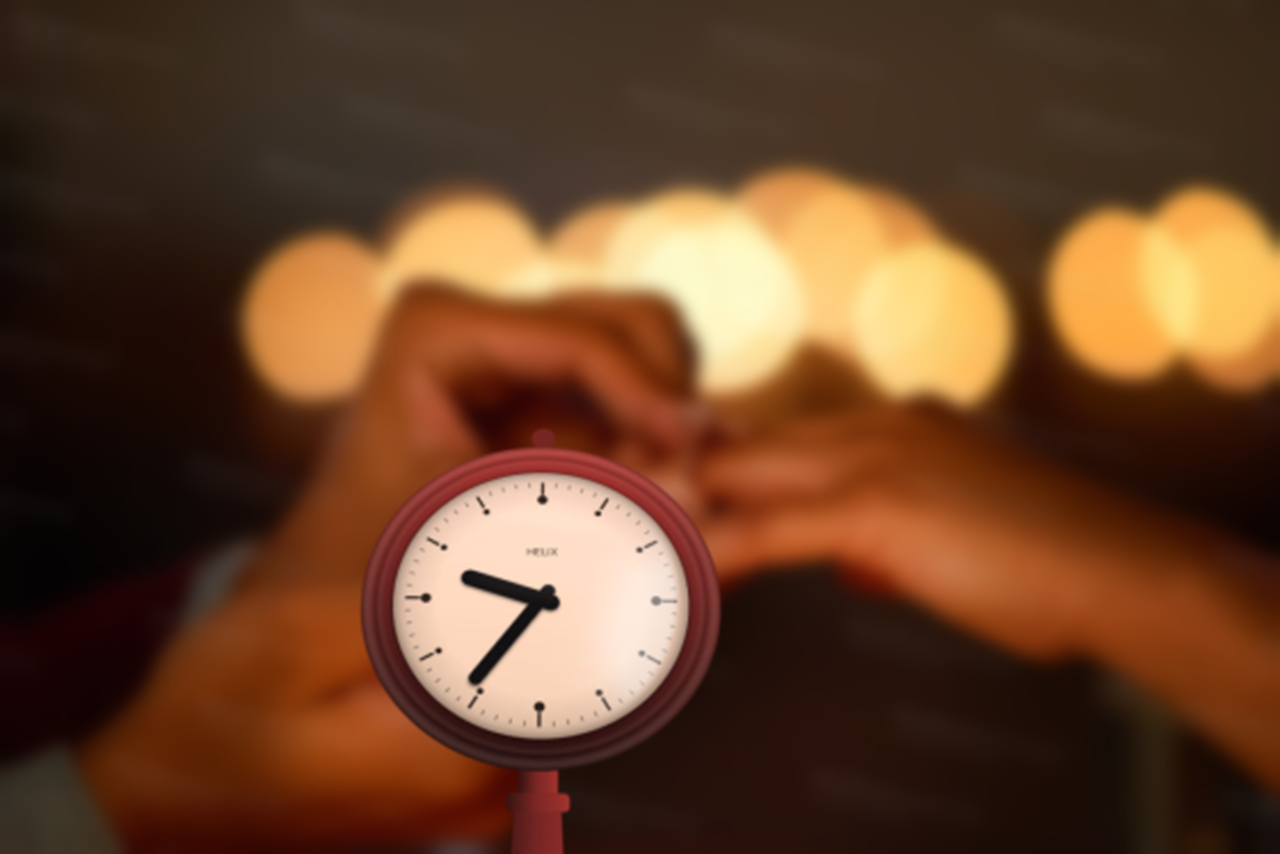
9:36
